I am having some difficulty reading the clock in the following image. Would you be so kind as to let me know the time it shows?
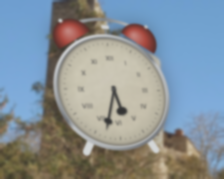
5:33
